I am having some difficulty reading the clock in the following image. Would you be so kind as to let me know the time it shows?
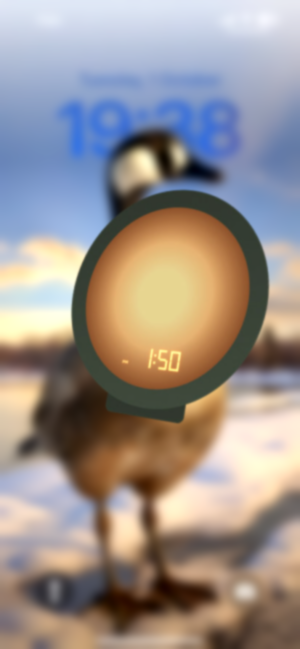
1:50
